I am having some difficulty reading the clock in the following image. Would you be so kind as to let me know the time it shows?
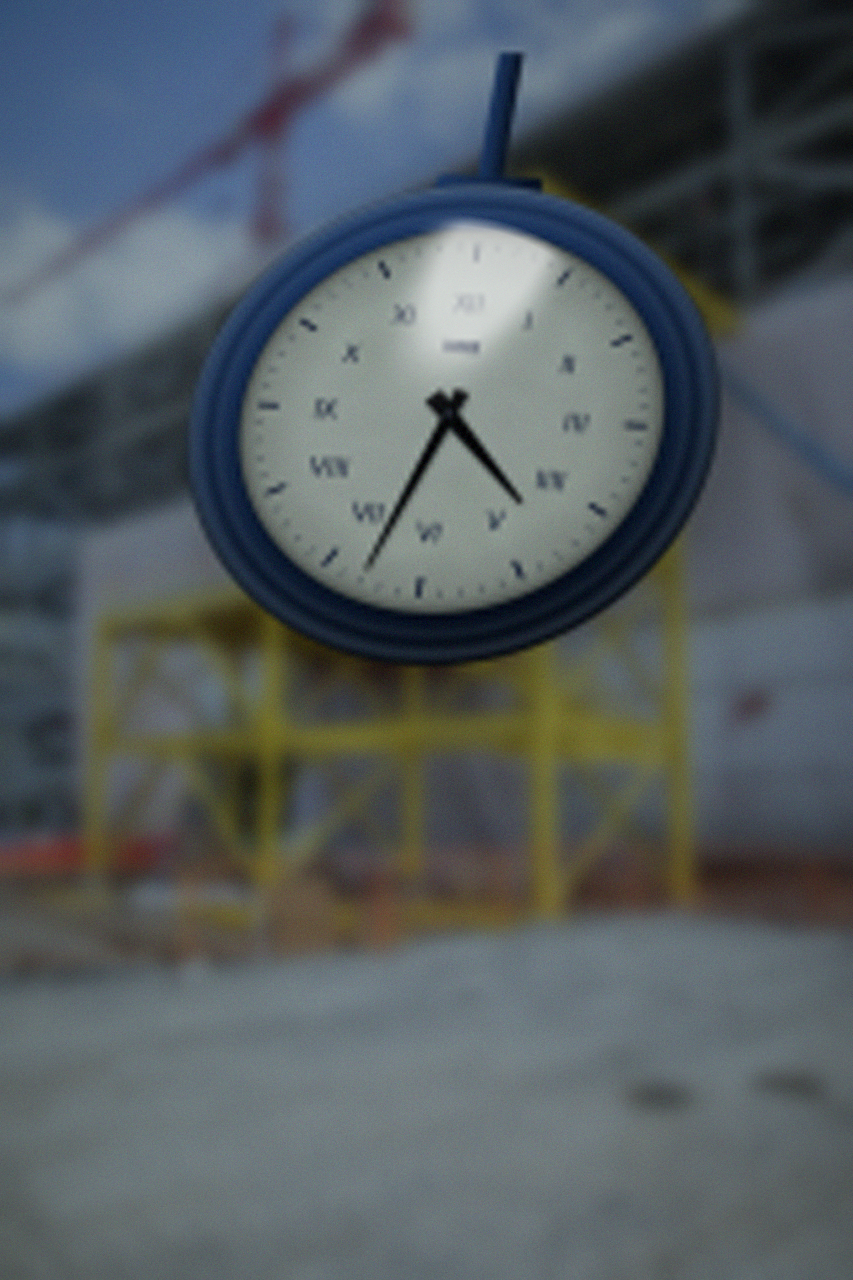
4:33
